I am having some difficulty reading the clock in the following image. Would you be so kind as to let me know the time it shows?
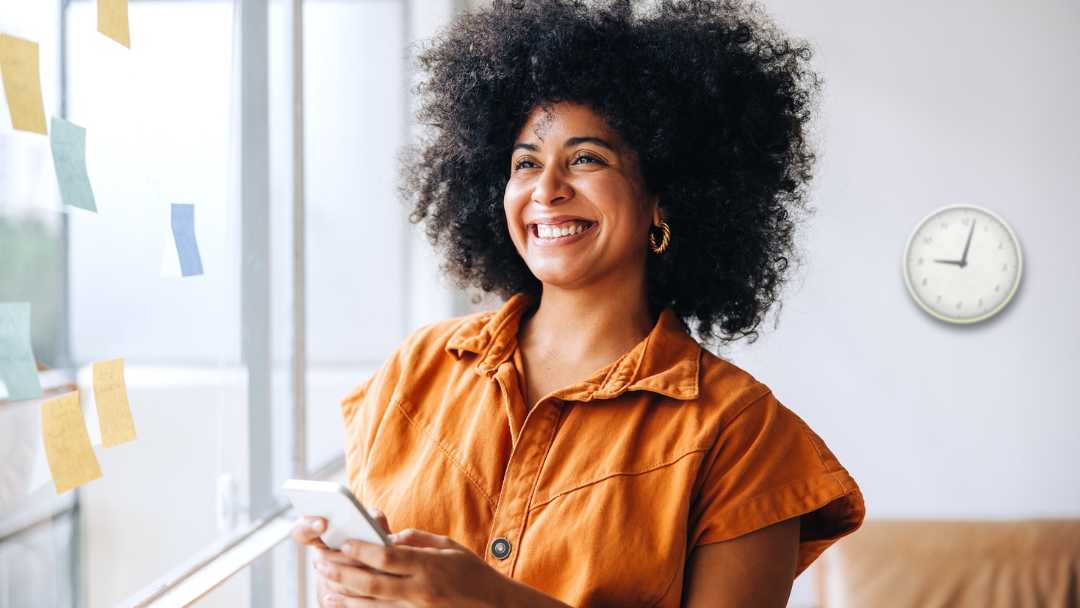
9:02
